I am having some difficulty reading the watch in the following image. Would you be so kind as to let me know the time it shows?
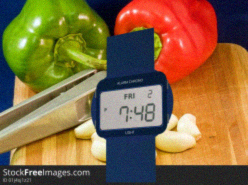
7:48
